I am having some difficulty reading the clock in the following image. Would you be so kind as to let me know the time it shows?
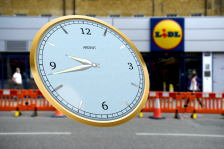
9:43
